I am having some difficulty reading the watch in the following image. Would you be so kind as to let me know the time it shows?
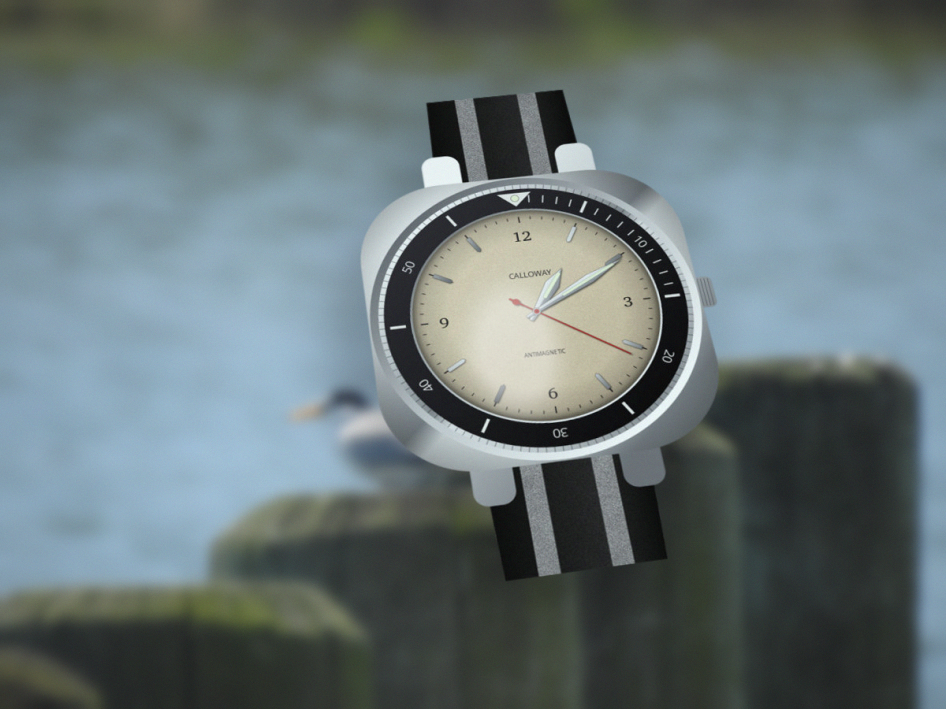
1:10:21
